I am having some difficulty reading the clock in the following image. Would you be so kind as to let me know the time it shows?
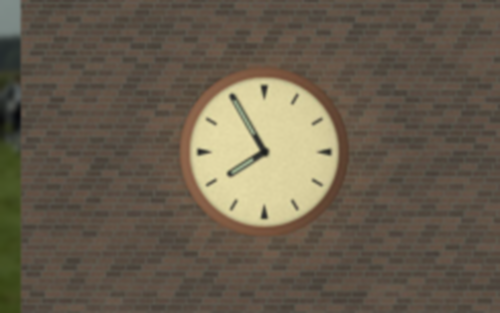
7:55
